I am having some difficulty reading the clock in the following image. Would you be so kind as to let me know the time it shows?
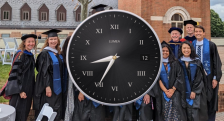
8:35
